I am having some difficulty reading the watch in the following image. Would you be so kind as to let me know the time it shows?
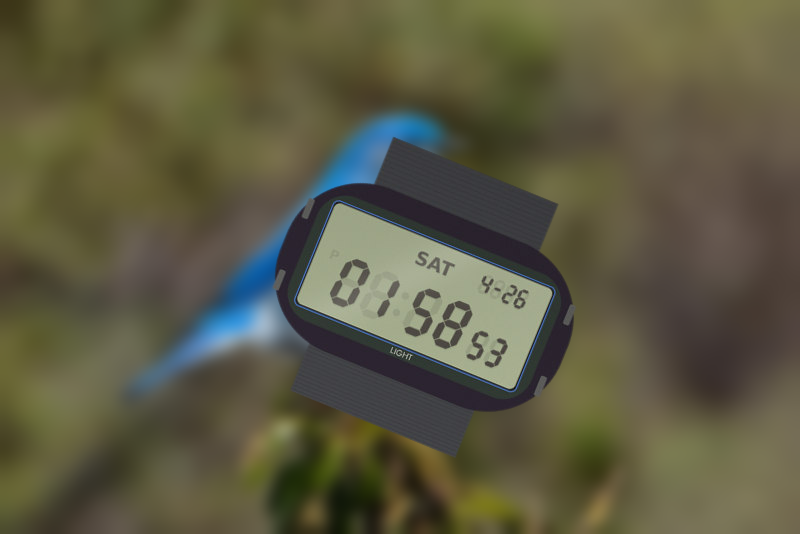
1:58:53
